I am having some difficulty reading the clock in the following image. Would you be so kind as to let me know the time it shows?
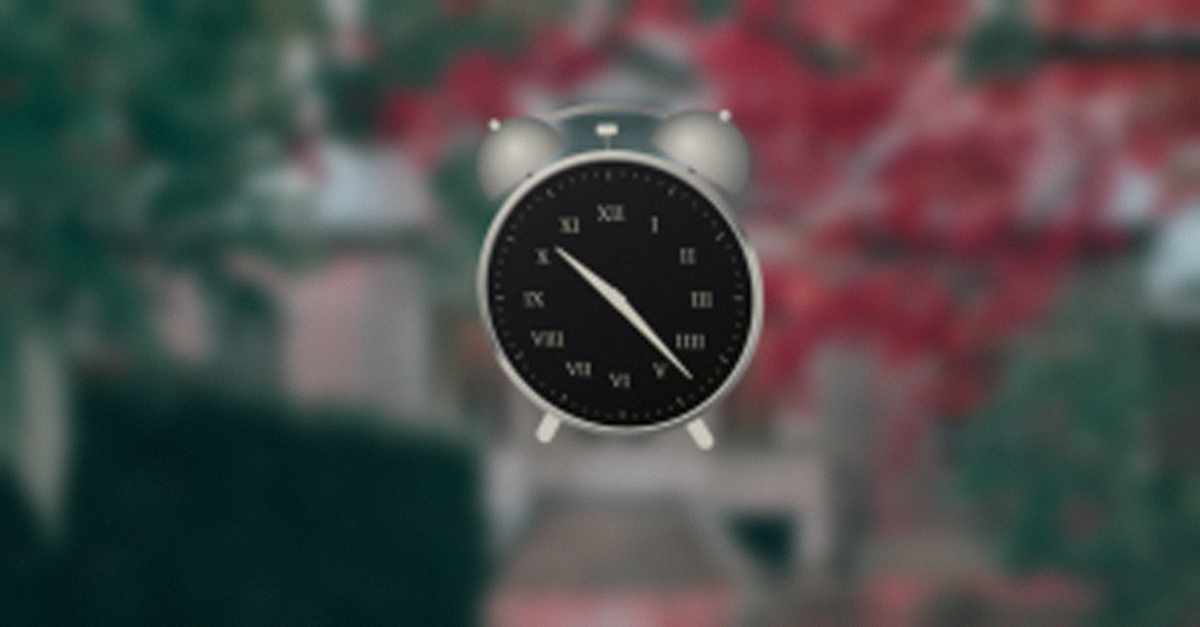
10:23
